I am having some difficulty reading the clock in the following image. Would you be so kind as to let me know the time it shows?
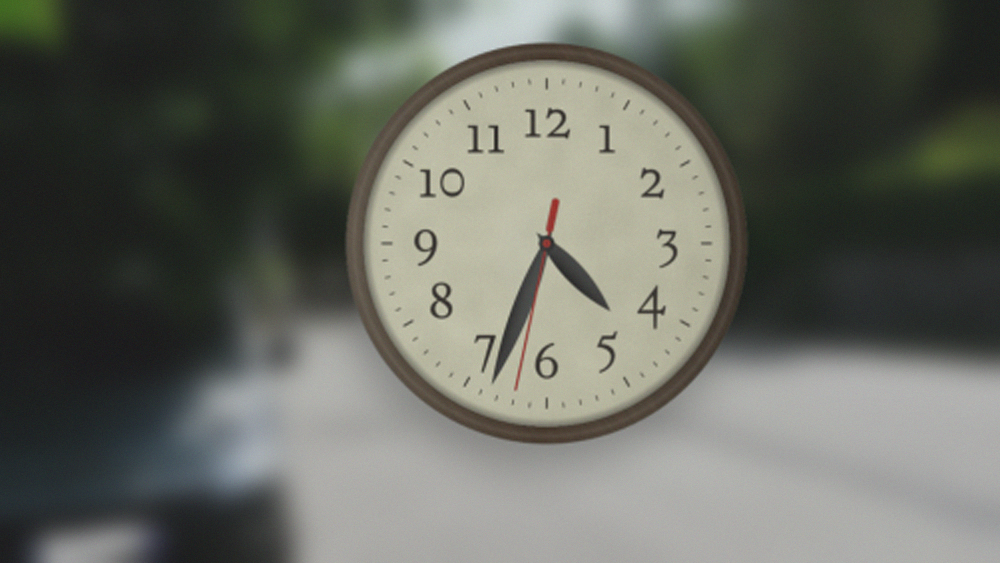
4:33:32
